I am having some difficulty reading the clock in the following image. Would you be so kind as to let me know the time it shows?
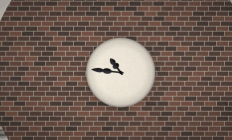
10:46
